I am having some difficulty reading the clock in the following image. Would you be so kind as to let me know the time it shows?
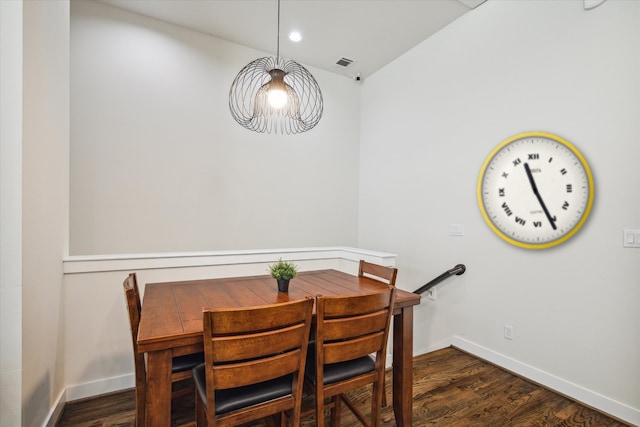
11:26
